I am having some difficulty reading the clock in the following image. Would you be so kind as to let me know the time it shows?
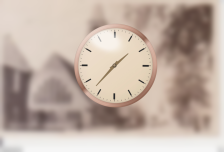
1:37
